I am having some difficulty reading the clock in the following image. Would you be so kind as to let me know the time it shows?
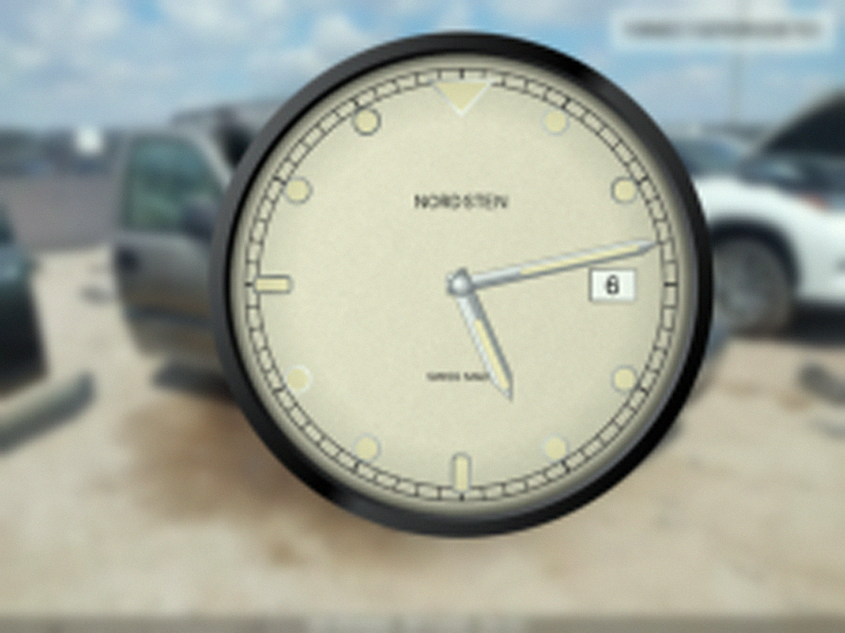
5:13
